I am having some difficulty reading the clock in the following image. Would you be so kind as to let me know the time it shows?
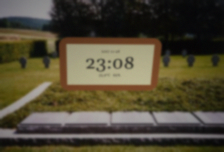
23:08
